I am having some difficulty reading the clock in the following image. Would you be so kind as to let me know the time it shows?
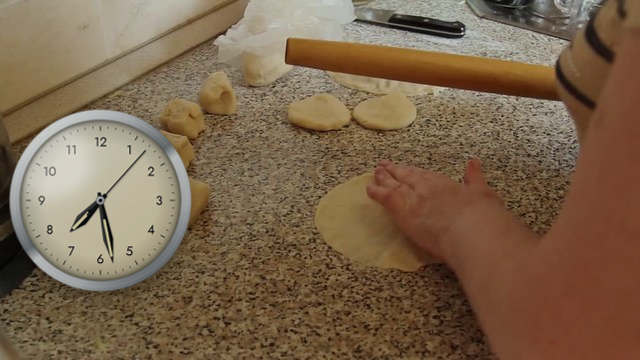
7:28:07
